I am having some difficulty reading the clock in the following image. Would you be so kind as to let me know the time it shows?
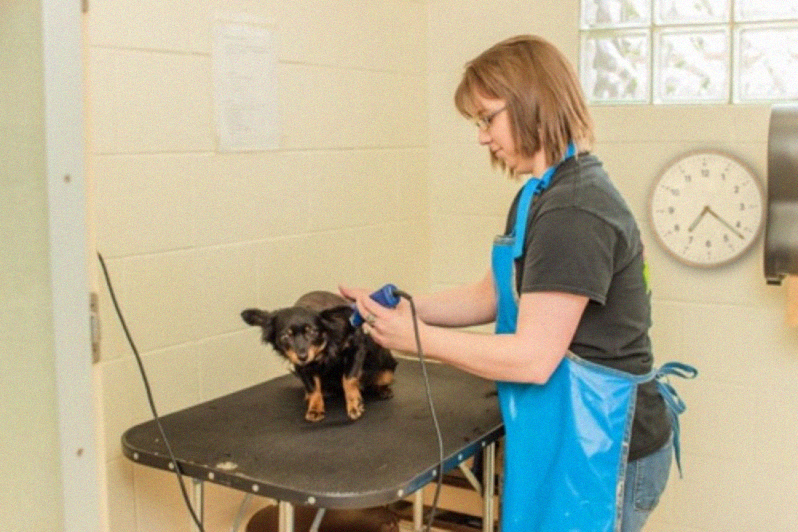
7:22
